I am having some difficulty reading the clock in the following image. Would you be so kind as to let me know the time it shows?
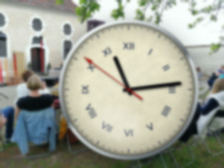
11:13:51
